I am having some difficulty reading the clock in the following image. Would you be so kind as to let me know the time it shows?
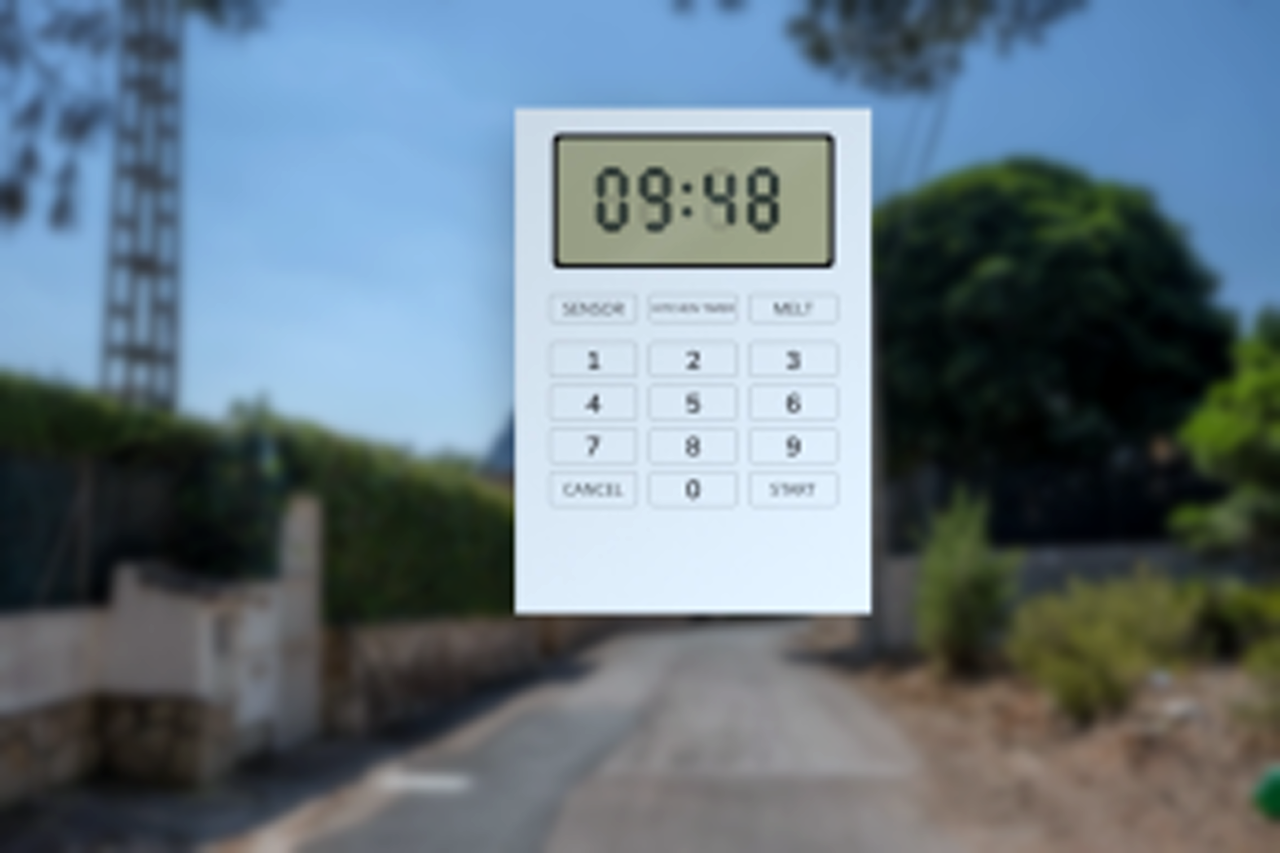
9:48
